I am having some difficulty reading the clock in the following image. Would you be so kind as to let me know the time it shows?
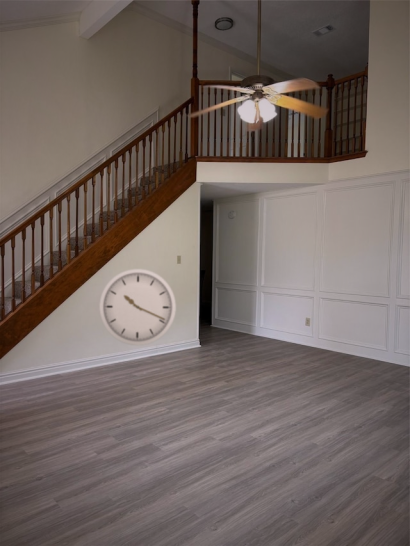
10:19
